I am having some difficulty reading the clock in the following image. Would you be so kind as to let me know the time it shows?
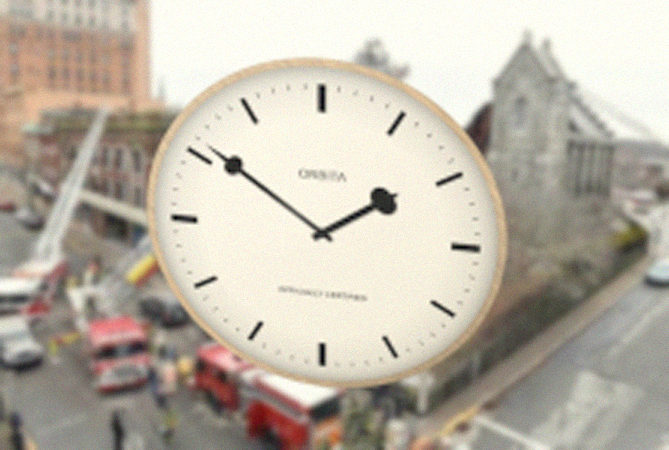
1:51
